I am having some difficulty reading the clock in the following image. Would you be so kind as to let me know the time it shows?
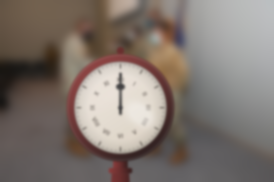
12:00
